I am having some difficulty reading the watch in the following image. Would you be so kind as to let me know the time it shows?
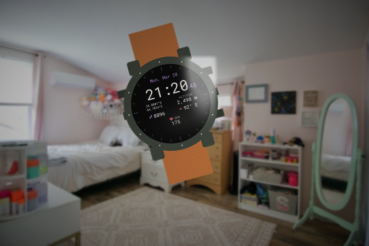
21:20
